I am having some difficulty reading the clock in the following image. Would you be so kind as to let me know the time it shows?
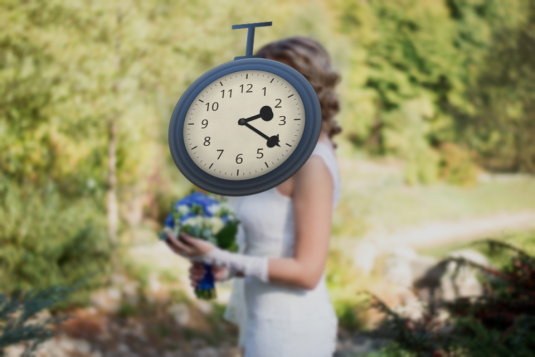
2:21
